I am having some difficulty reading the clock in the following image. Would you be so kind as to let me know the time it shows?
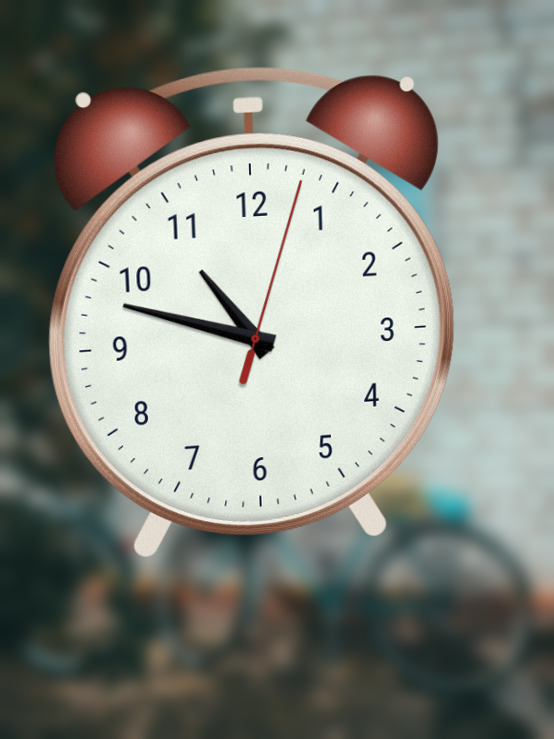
10:48:03
